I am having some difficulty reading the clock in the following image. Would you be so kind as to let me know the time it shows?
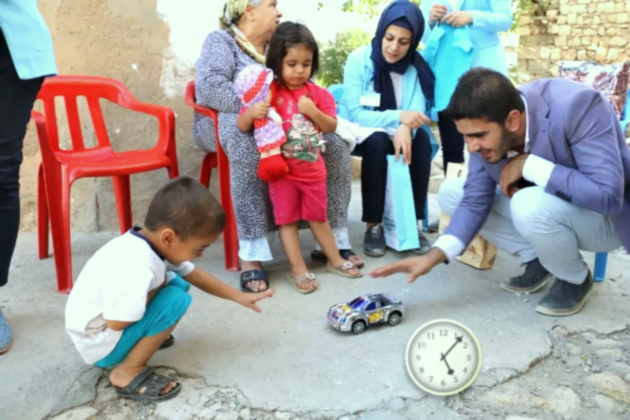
5:07
